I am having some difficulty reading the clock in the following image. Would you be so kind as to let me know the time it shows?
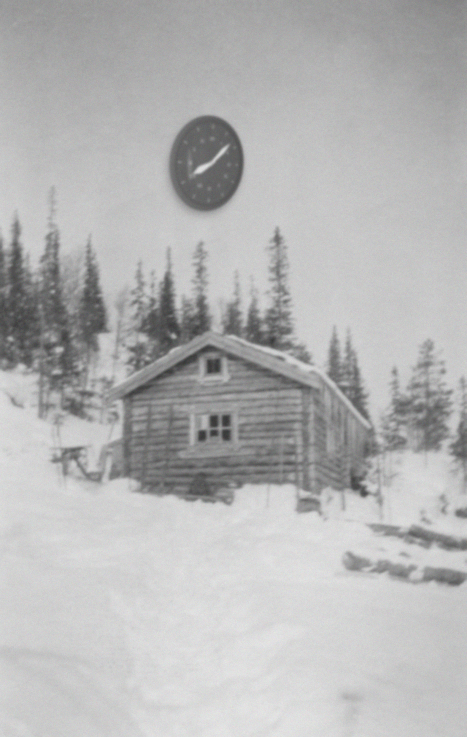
8:08
